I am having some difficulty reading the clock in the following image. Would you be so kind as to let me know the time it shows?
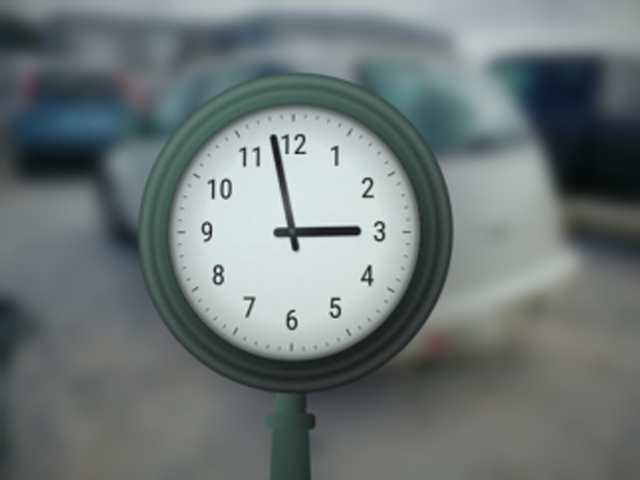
2:58
